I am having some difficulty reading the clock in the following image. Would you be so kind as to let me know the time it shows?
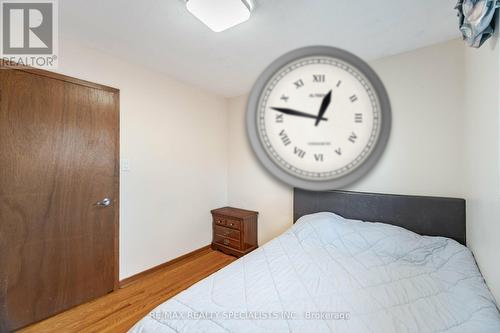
12:47
